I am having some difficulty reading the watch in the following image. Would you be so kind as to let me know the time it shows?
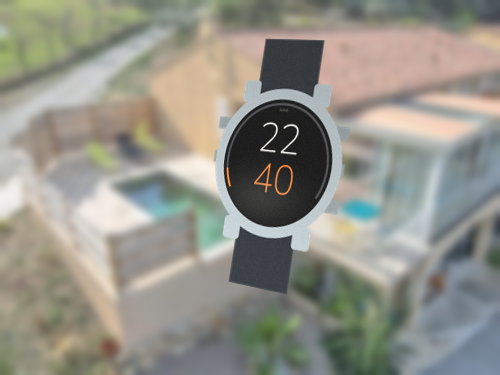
22:40
